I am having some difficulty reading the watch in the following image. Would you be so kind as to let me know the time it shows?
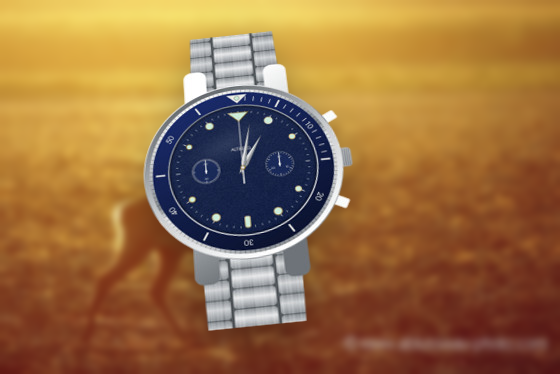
1:02
